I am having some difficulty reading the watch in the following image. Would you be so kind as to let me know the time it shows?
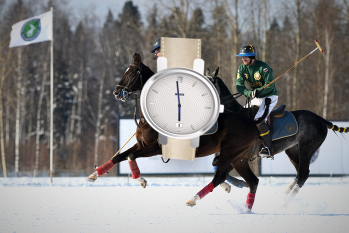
5:59
